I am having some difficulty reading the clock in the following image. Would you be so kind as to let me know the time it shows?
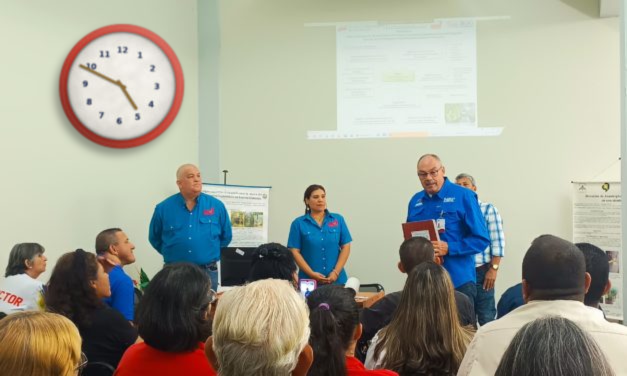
4:49
